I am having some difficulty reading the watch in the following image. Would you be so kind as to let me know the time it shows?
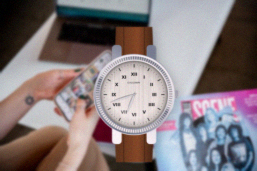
6:42
